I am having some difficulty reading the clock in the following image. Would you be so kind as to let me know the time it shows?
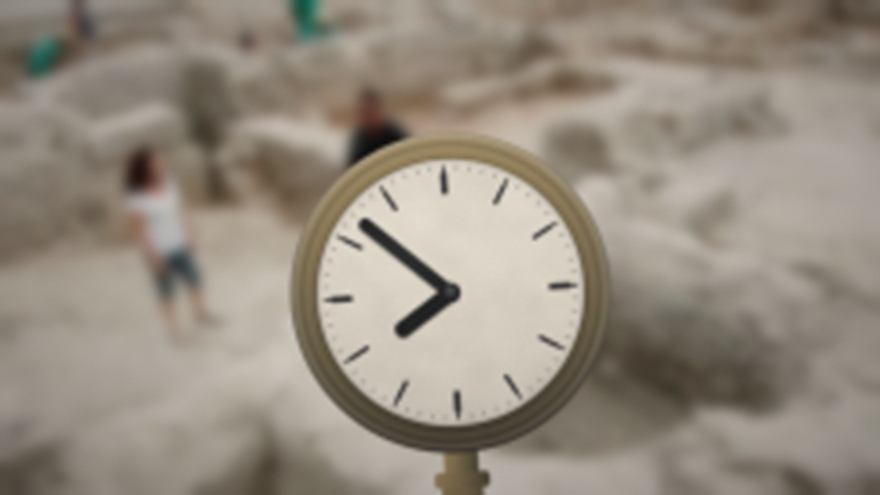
7:52
